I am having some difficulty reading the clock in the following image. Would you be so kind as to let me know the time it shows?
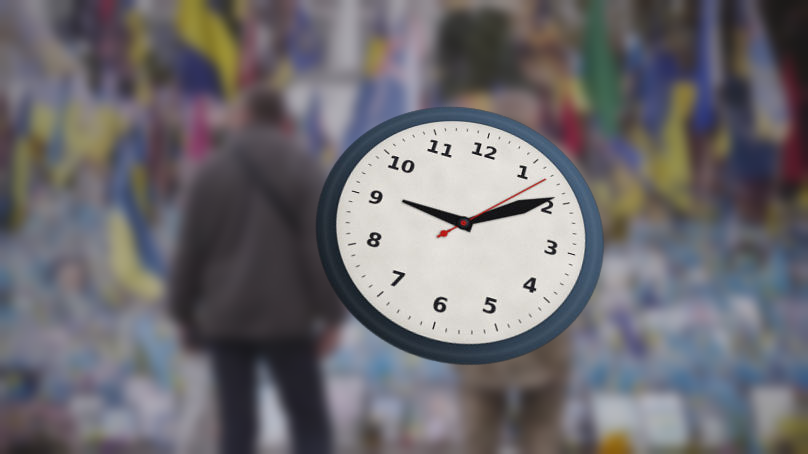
9:09:07
